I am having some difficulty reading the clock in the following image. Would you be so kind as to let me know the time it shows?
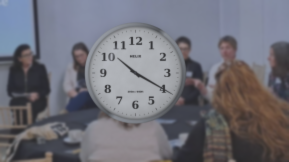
10:20
